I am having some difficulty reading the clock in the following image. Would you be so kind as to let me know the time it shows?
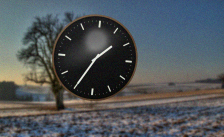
1:35
